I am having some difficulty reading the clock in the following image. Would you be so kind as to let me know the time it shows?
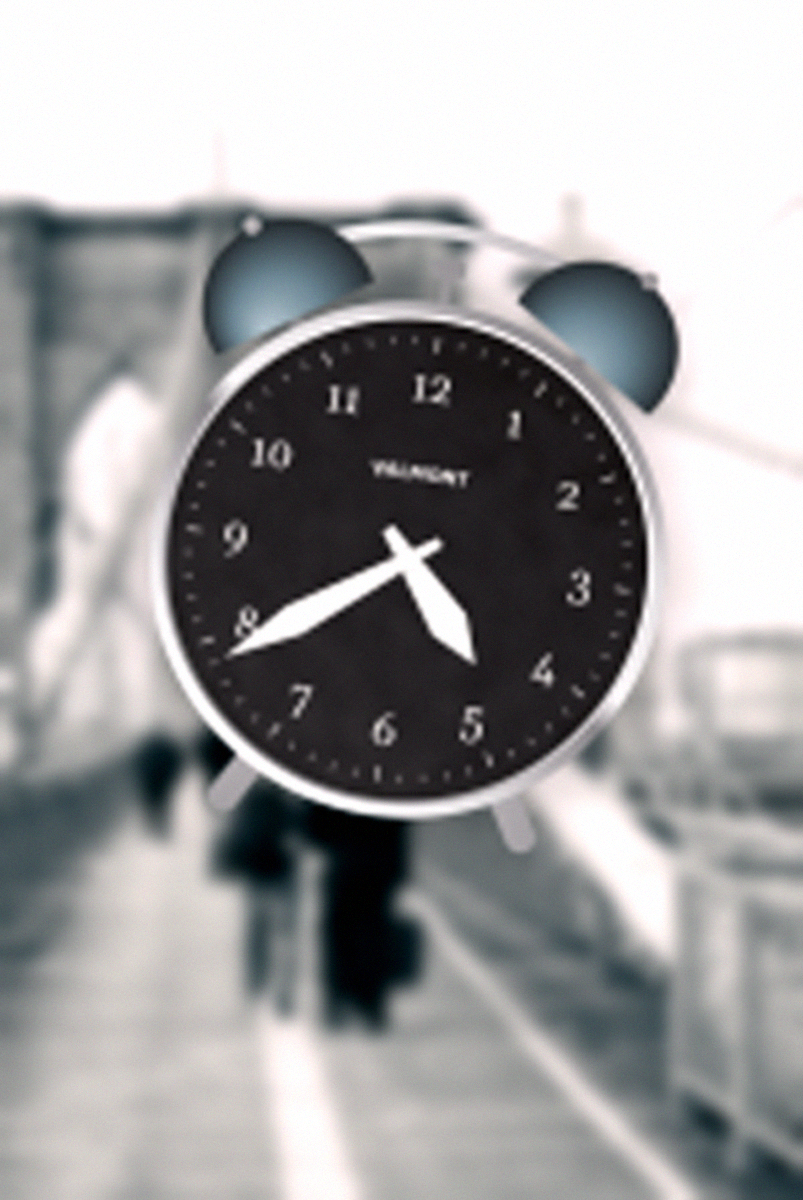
4:39
